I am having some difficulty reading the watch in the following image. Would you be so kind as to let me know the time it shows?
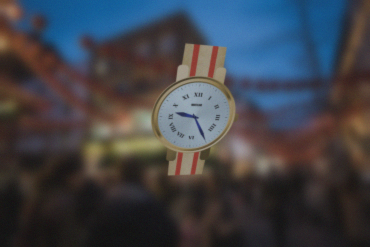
9:25
